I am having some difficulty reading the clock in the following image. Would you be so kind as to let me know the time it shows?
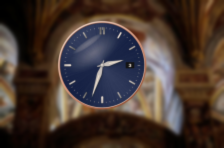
2:33
